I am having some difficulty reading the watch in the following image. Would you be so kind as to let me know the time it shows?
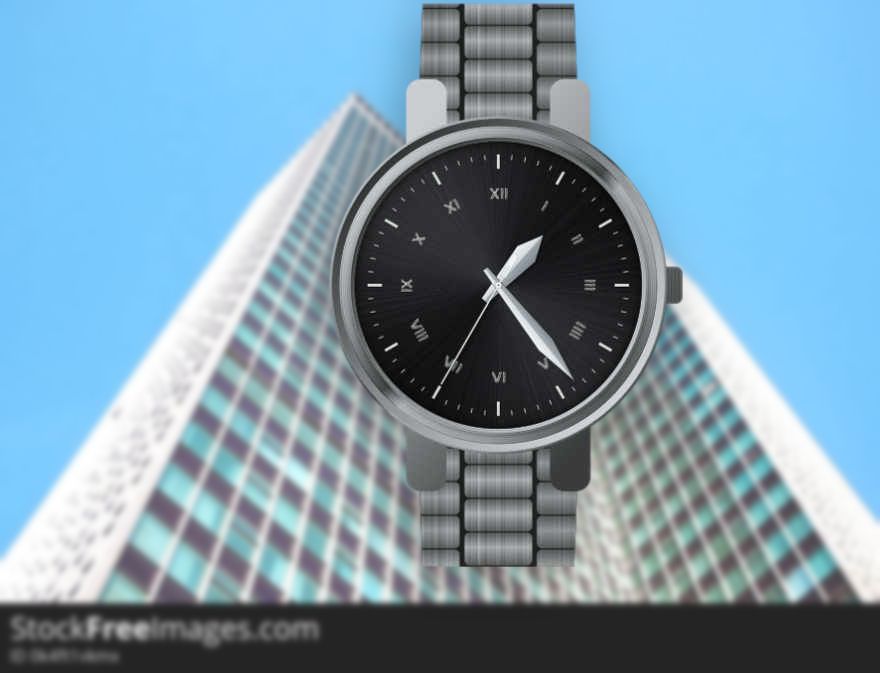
1:23:35
